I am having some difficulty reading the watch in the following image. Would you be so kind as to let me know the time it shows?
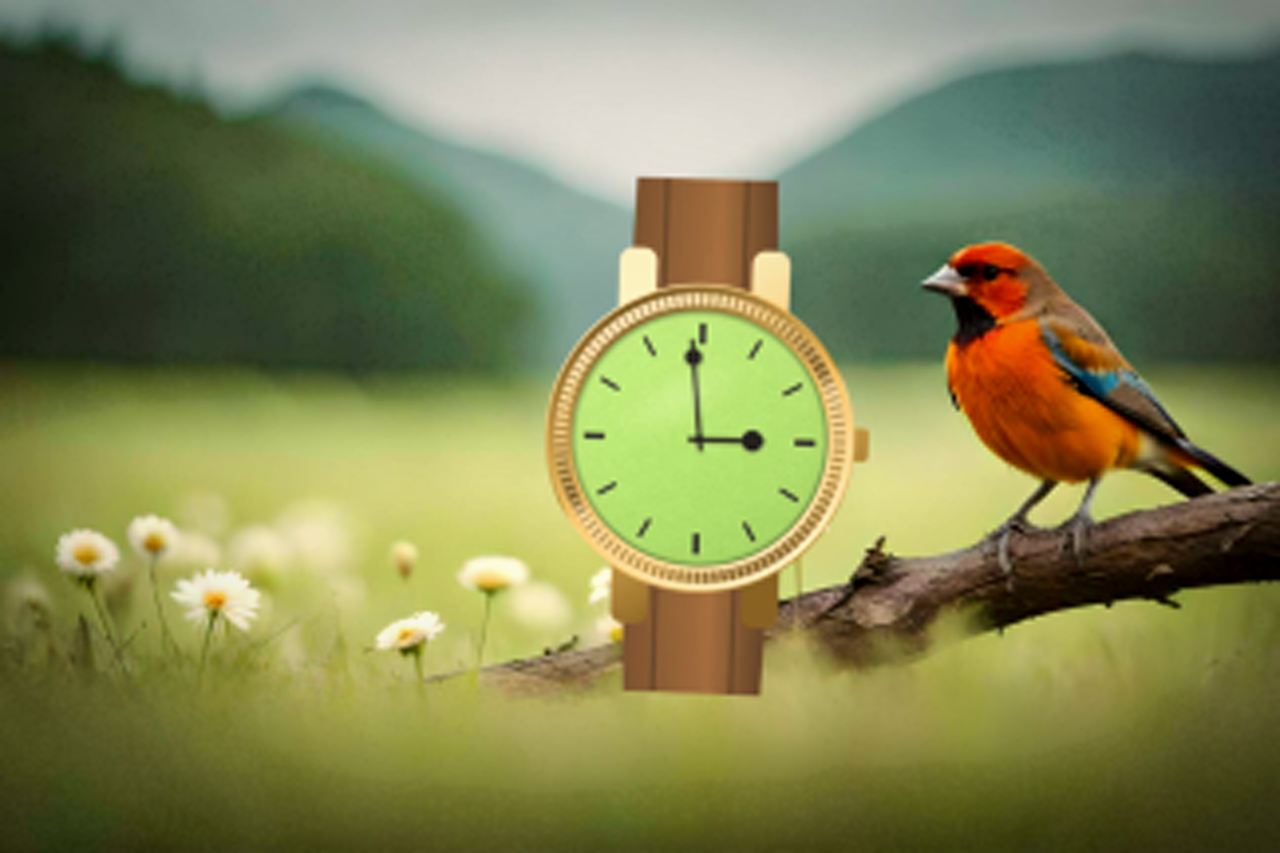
2:59
